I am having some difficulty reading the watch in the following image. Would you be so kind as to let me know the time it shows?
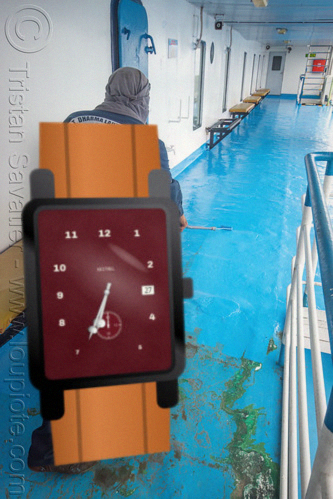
6:34
